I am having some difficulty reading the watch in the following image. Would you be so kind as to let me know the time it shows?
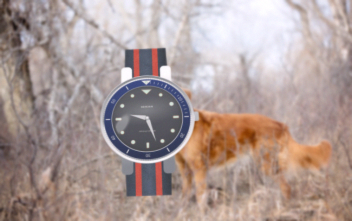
9:27
